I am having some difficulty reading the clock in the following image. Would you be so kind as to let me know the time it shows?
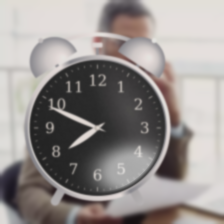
7:49
